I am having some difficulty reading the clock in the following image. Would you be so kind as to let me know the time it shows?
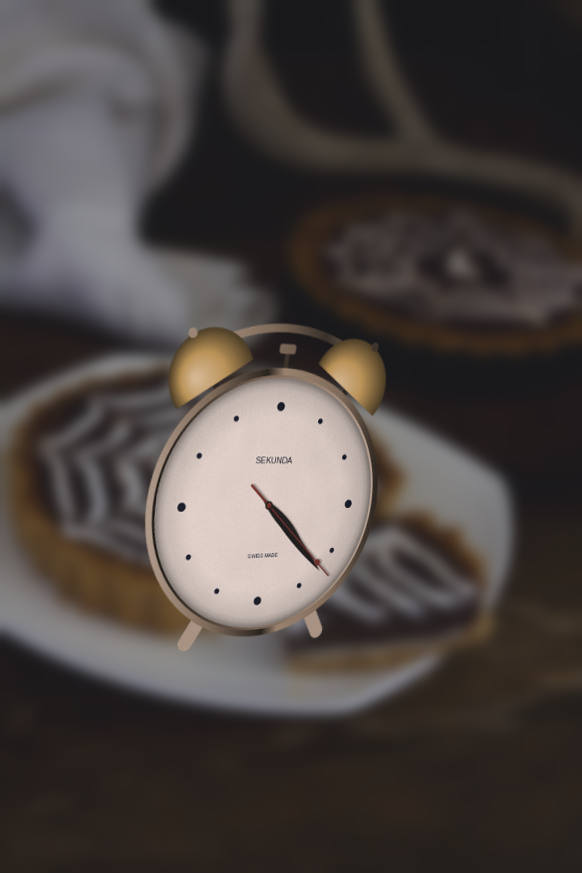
4:22:22
